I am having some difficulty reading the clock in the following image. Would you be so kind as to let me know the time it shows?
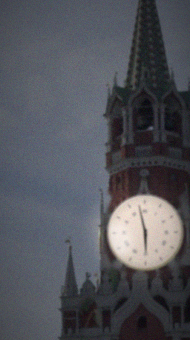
5:58
